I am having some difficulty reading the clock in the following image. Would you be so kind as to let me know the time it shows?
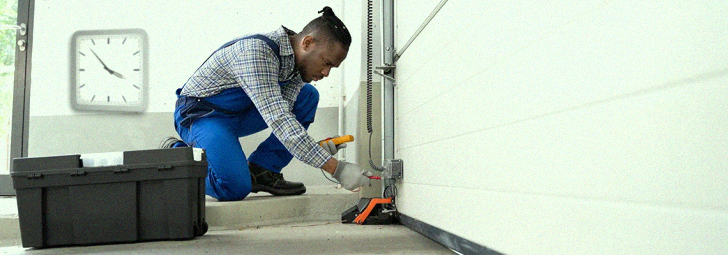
3:53
